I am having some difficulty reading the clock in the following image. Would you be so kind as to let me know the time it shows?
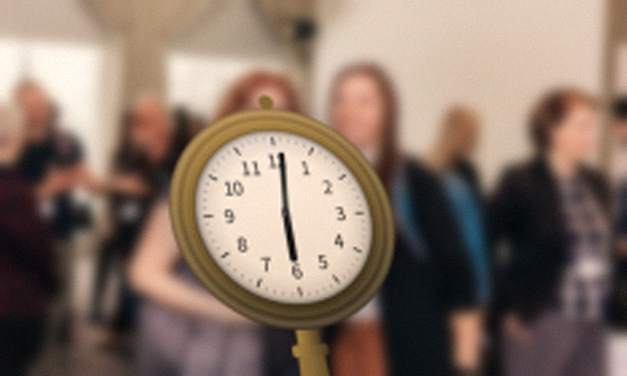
6:01
